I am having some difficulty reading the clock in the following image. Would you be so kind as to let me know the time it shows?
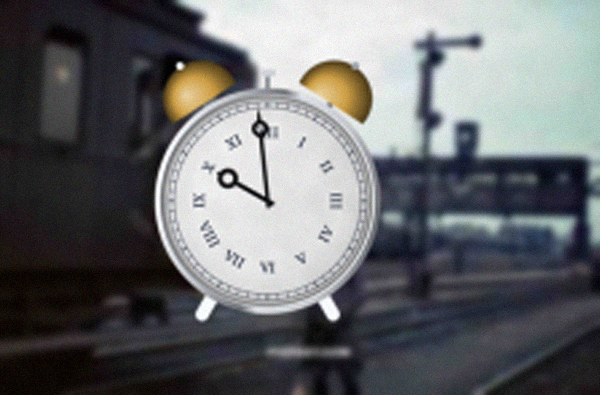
9:59
